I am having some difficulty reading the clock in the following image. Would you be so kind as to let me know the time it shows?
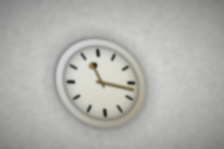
11:17
